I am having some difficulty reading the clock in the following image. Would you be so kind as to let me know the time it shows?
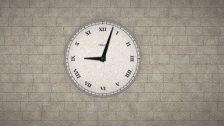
9:03
